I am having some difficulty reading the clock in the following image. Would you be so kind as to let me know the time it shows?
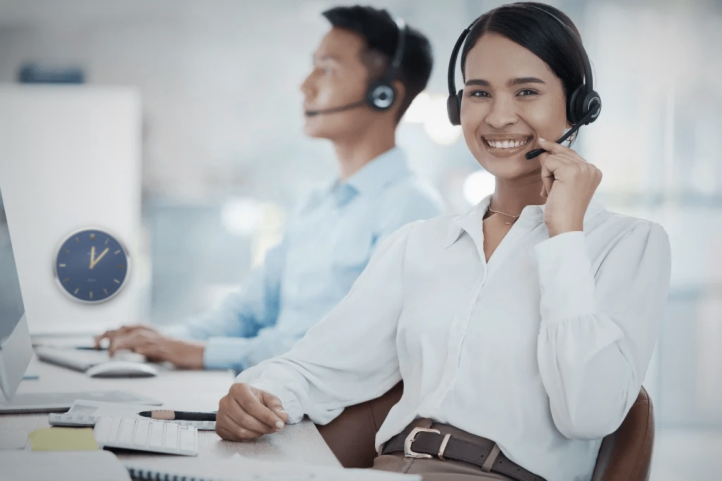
12:07
